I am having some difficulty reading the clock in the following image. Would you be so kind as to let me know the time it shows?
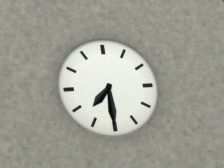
7:30
